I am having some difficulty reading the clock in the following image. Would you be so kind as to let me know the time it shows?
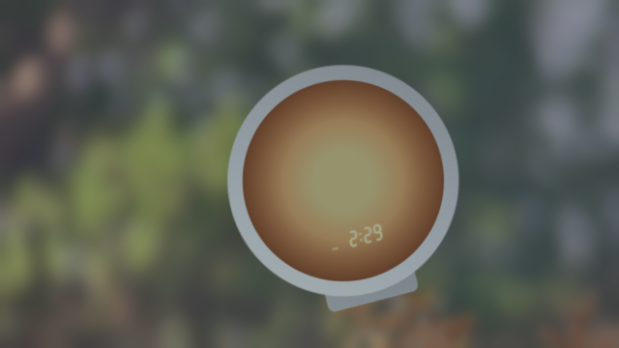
2:29
